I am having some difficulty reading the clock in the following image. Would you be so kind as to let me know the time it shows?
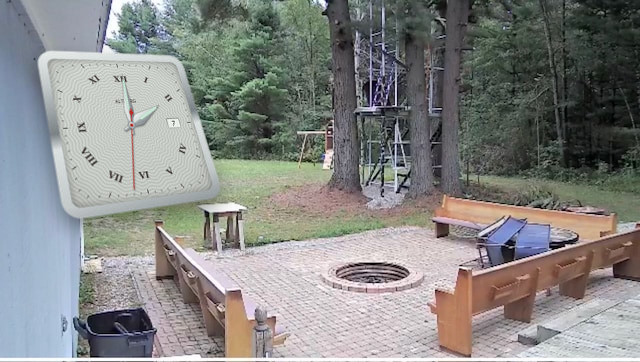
2:00:32
